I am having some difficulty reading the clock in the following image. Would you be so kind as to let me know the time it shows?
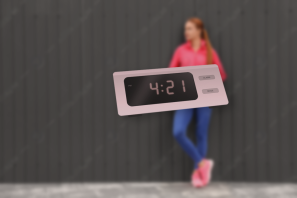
4:21
